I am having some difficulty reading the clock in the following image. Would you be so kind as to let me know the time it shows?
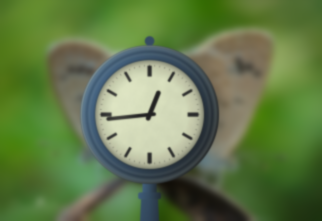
12:44
